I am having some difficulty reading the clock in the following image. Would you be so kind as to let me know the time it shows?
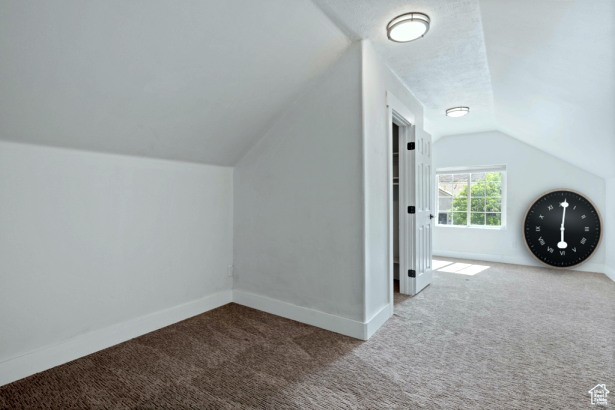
6:01
